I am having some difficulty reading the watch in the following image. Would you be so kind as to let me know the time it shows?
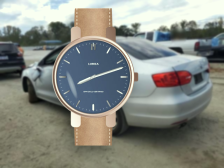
8:12
